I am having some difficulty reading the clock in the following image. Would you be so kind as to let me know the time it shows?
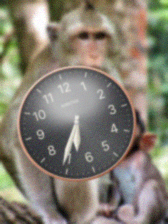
6:36
